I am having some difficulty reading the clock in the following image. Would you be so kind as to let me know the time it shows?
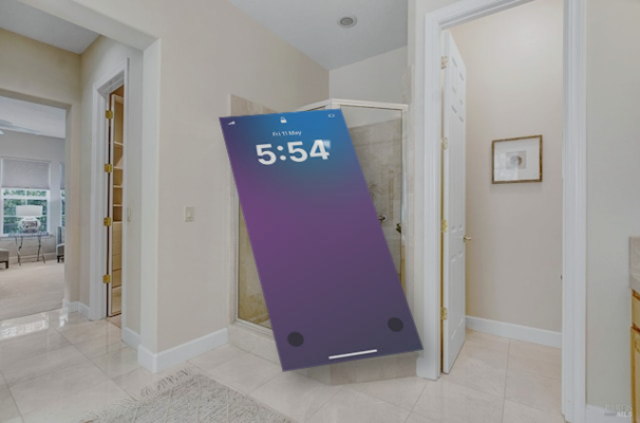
5:54
